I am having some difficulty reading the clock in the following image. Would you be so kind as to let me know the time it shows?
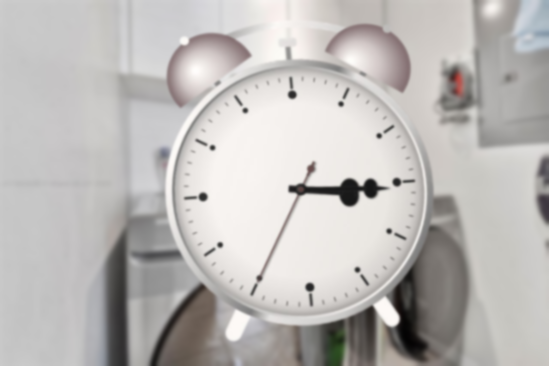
3:15:35
